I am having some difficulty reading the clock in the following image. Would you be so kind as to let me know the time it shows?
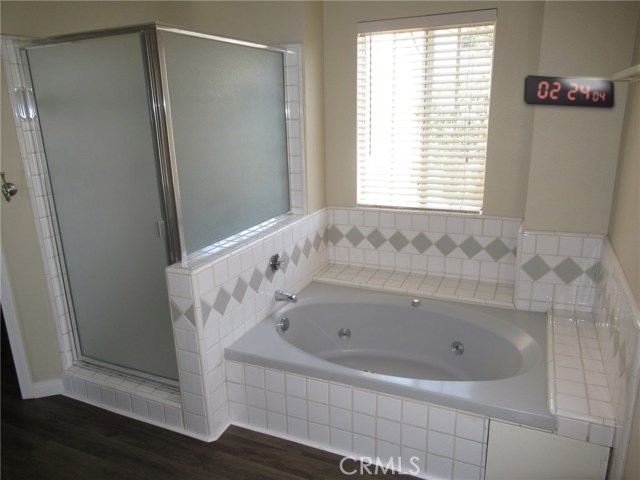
2:24:04
